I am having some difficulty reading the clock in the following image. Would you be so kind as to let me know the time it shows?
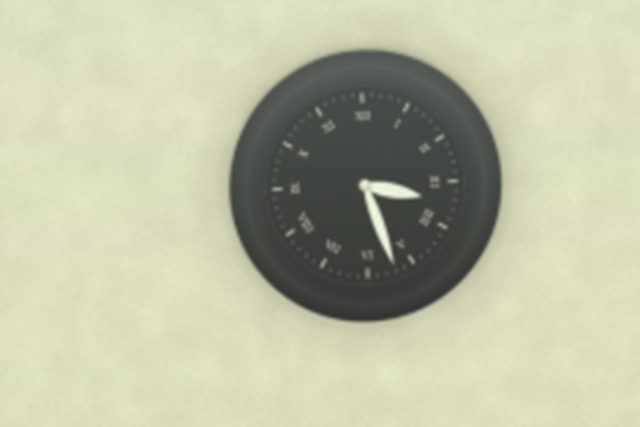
3:27
